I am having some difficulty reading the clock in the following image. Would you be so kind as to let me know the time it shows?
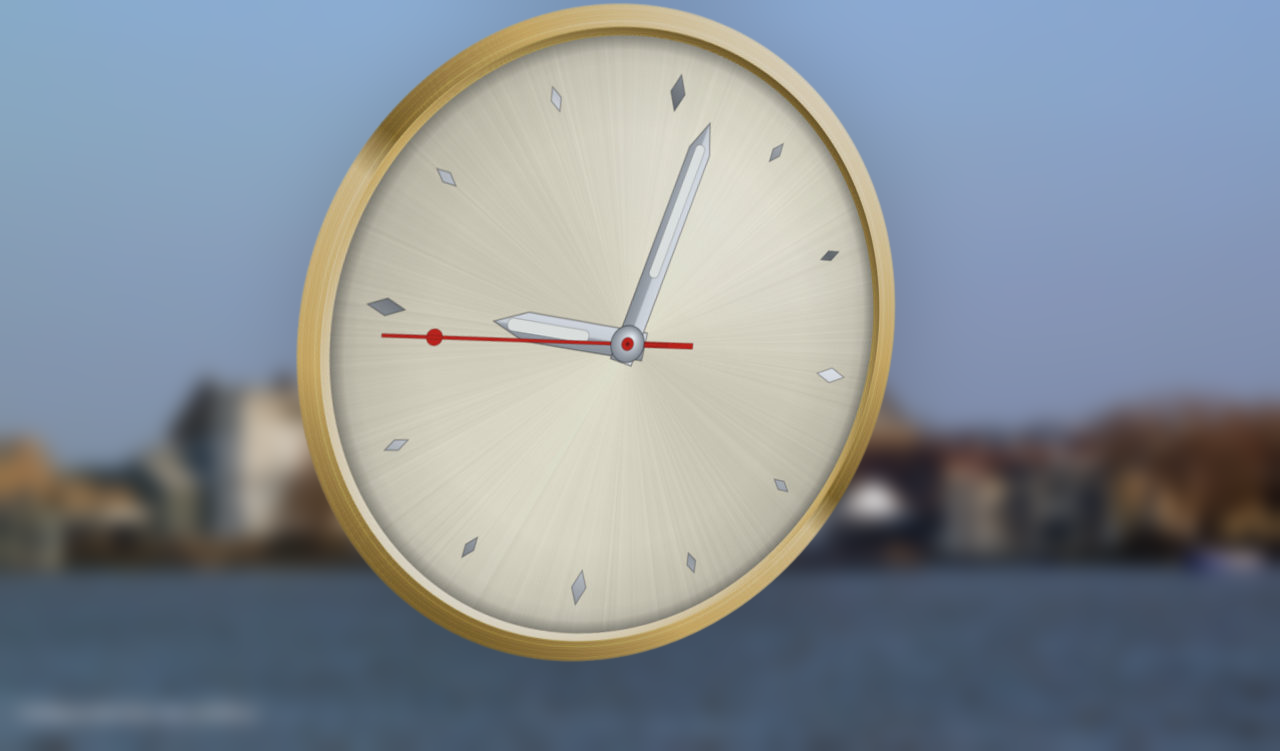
9:01:44
